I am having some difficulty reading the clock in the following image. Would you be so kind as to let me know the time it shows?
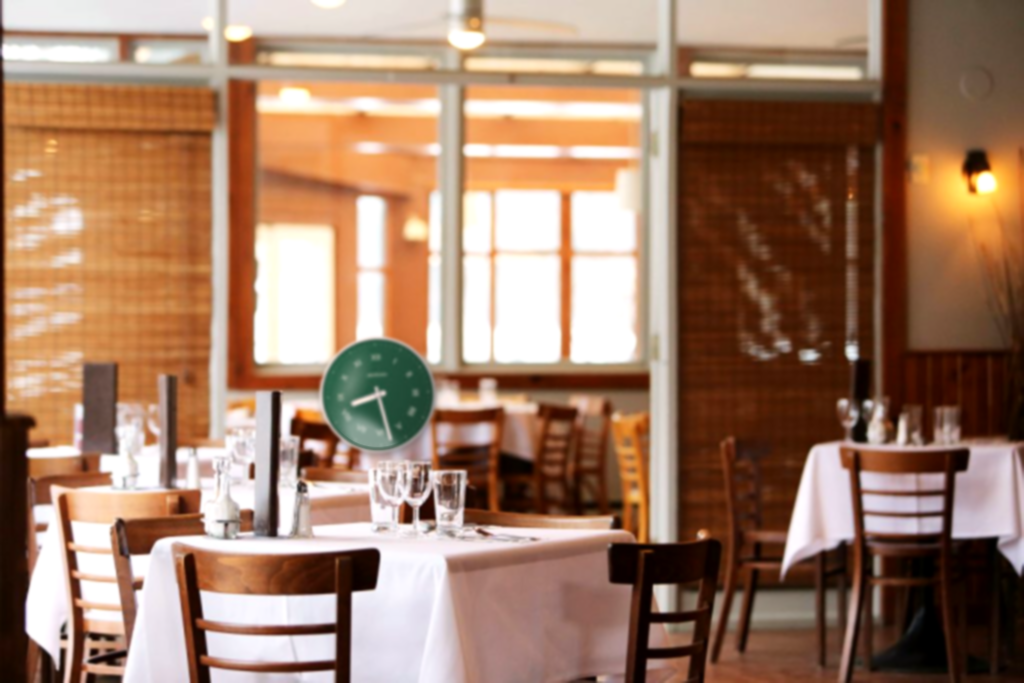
8:28
